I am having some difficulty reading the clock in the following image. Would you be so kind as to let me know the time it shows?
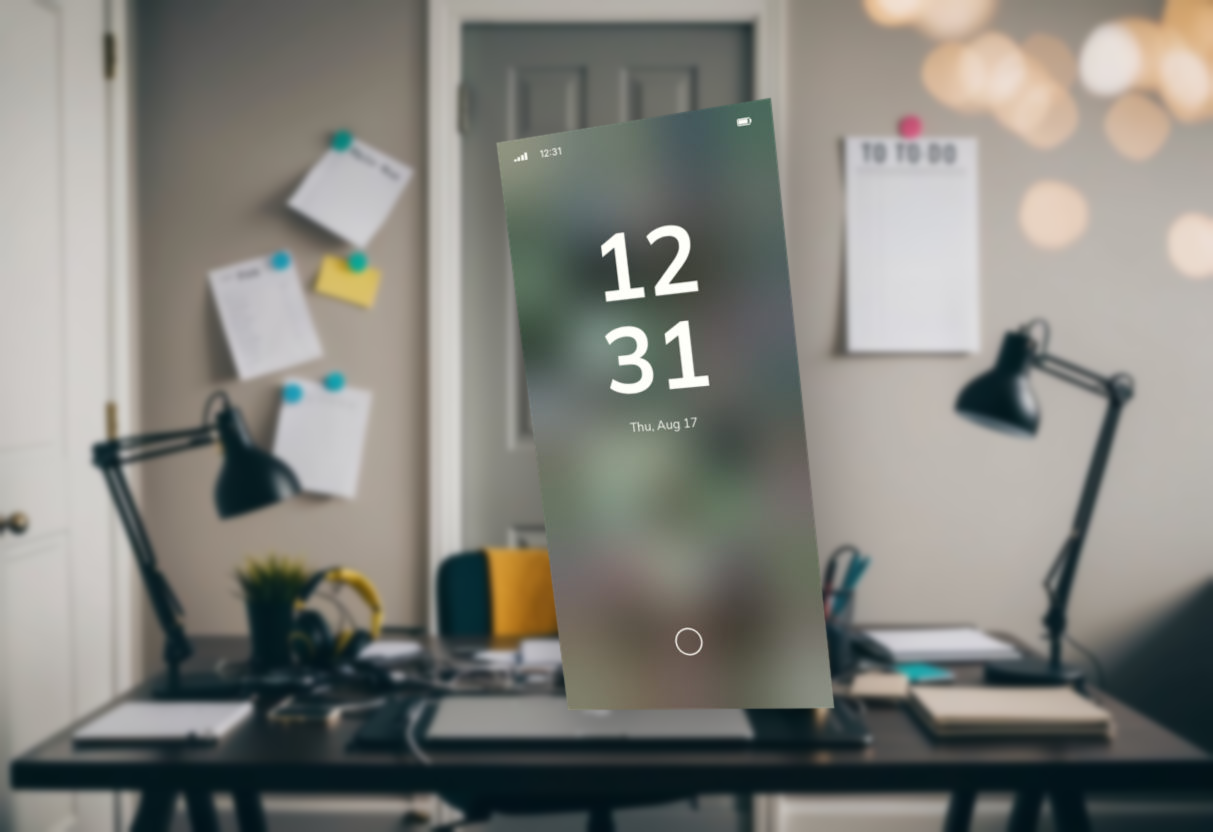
12:31
